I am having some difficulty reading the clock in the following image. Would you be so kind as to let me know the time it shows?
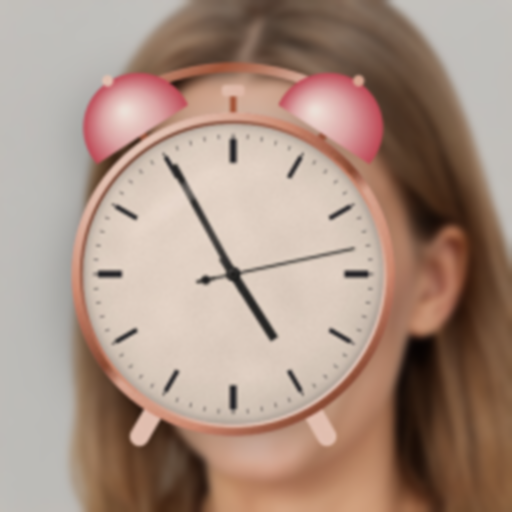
4:55:13
